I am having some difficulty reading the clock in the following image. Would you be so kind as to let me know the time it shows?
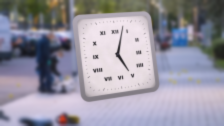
5:03
